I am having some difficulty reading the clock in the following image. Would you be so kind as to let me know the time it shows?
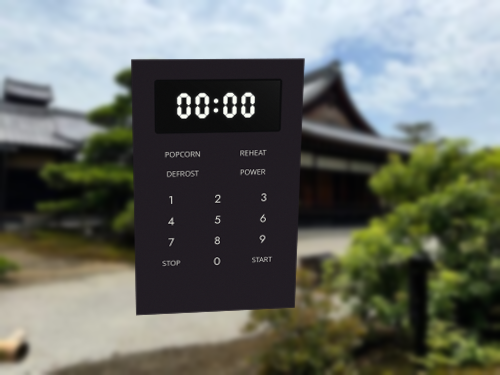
0:00
